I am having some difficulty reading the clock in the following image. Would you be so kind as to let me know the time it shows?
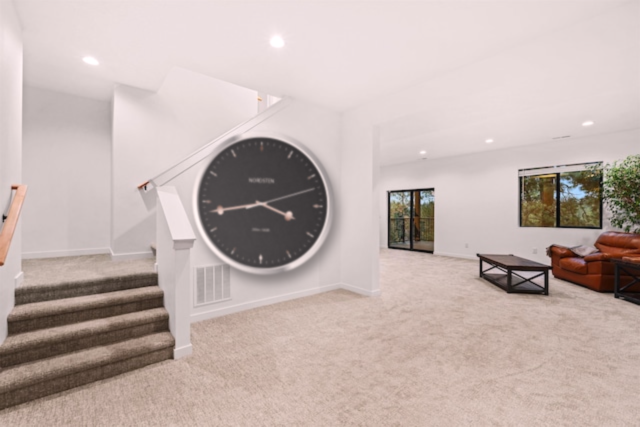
3:43:12
